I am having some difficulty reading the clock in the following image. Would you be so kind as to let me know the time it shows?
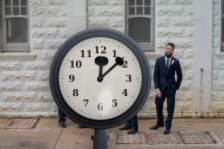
12:08
